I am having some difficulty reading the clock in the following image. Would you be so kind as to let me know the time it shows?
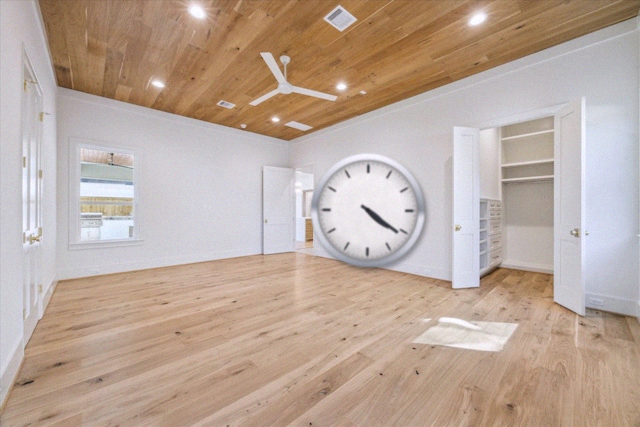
4:21
